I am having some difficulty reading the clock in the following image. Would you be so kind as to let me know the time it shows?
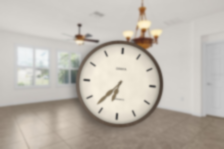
6:37
